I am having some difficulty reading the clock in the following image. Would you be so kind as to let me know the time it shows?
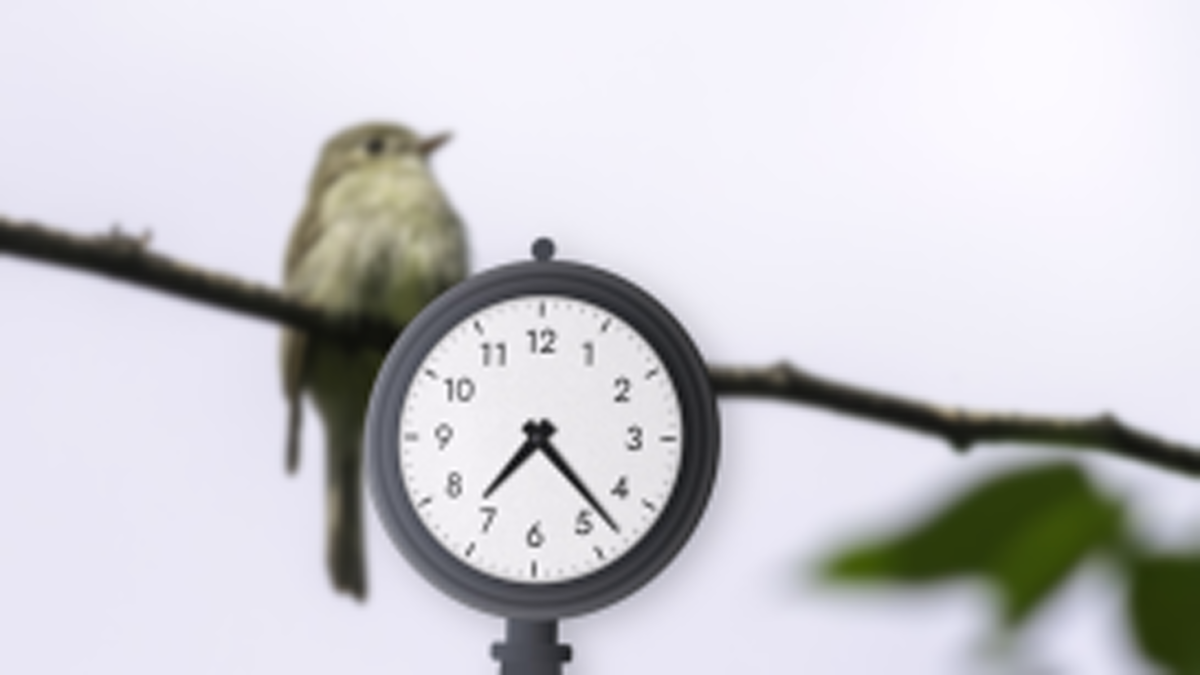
7:23
